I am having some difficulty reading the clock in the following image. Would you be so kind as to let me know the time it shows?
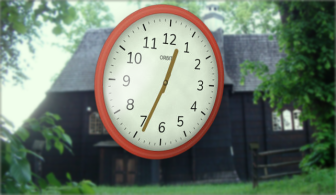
12:34
